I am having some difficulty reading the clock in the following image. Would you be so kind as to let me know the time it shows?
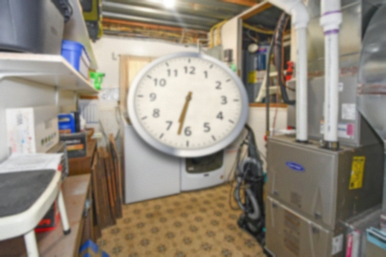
6:32
